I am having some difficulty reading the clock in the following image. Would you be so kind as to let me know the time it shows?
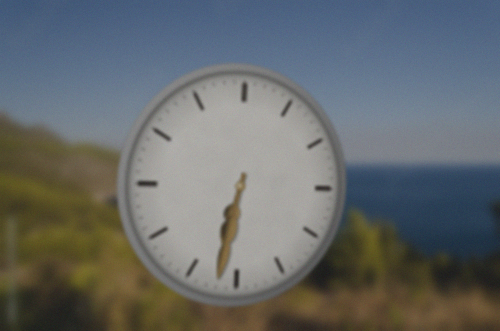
6:32
